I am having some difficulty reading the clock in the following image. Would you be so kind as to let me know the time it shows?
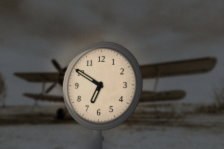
6:50
